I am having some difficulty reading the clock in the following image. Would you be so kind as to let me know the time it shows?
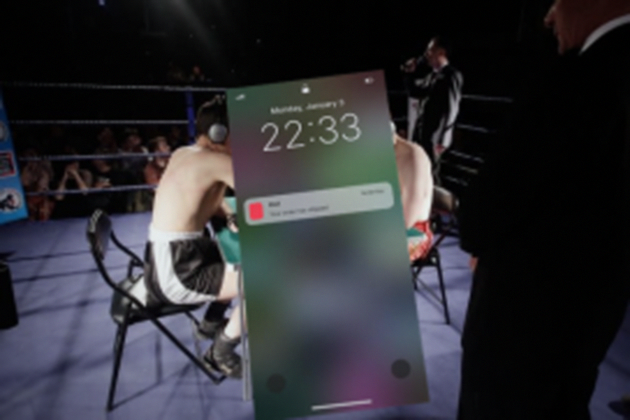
22:33
